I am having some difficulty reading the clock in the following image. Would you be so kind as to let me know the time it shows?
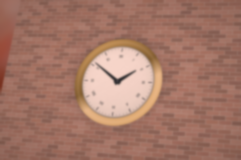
1:51
